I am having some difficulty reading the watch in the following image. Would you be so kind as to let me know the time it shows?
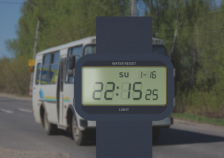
22:15:25
